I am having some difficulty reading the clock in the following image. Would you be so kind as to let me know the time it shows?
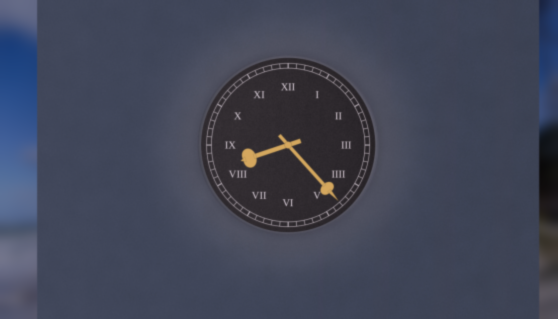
8:23
